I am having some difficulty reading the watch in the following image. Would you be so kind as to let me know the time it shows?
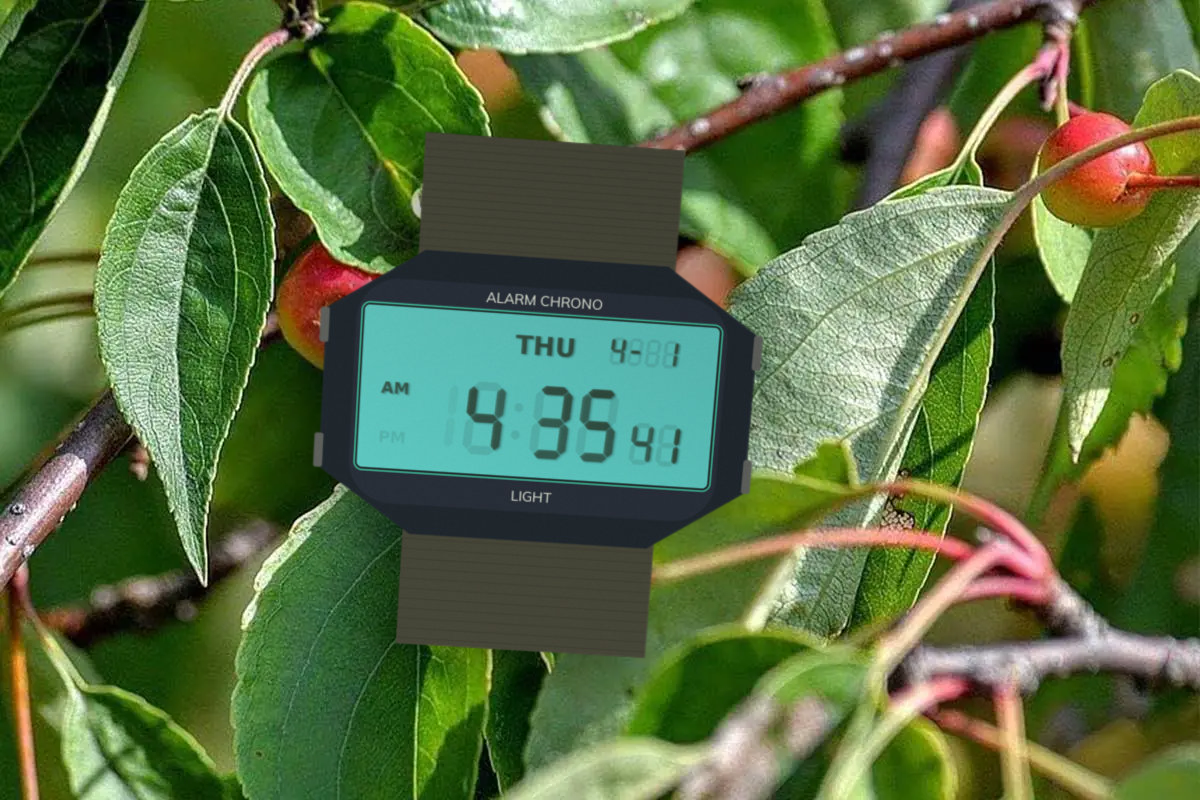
4:35:41
